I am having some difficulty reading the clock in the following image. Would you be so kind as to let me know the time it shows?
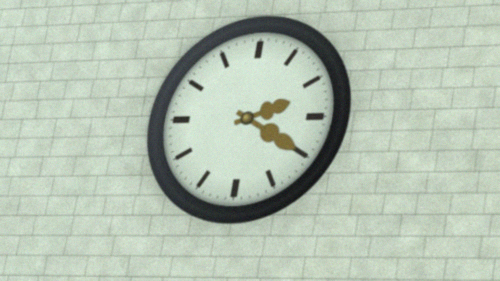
2:20
